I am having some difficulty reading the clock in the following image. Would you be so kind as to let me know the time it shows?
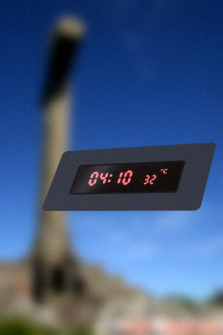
4:10
